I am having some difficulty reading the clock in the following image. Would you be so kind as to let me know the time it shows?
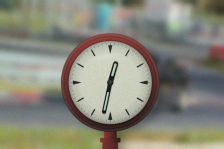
12:32
